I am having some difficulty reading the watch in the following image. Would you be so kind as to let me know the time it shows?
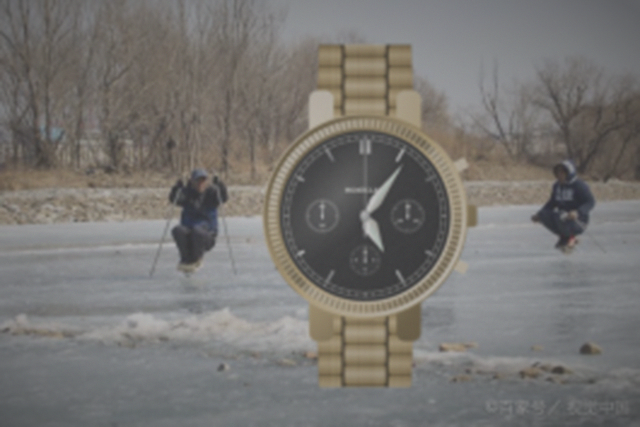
5:06
